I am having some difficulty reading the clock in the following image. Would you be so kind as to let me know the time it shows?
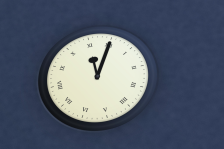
11:00
